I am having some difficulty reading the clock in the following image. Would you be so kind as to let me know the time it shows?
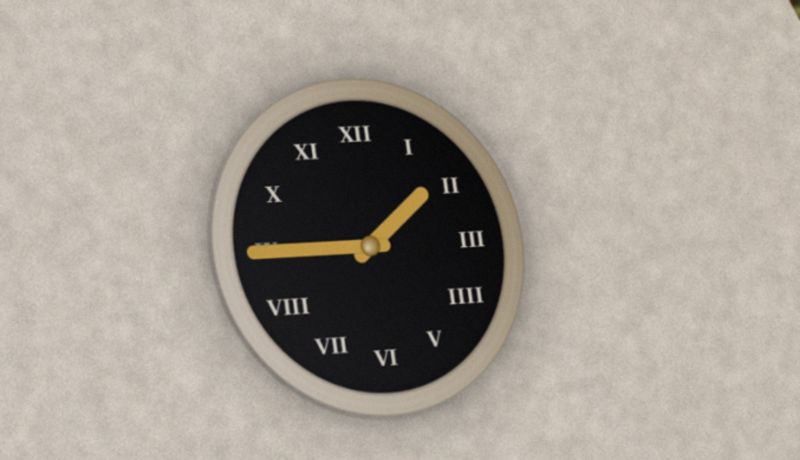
1:45
